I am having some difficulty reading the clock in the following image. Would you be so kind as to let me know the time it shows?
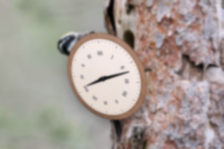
8:12
